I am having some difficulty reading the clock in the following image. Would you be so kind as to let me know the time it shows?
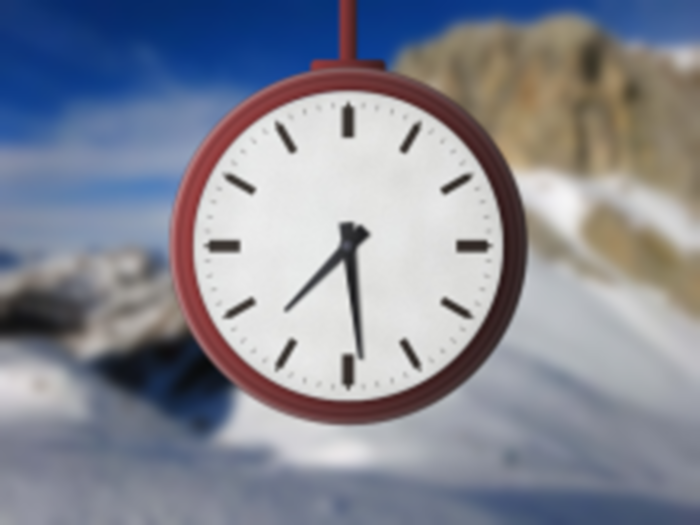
7:29
